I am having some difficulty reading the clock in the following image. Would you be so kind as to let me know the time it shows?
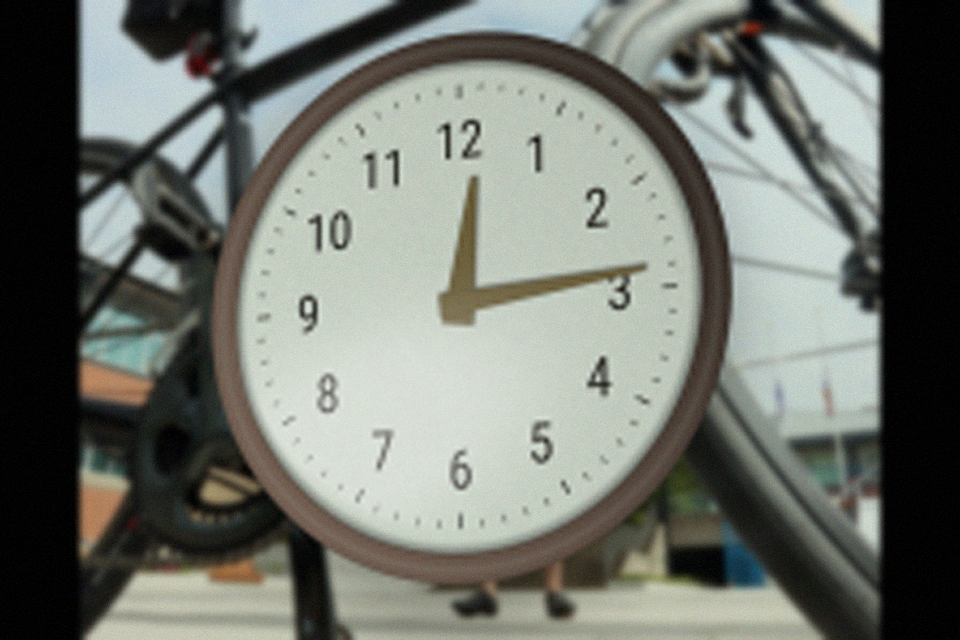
12:14
